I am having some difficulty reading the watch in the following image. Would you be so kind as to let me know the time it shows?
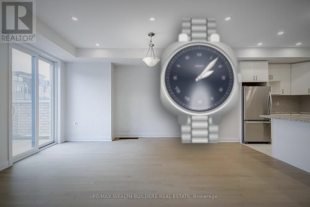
2:07
